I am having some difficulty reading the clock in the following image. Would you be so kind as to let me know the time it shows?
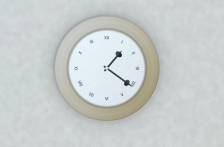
1:21
